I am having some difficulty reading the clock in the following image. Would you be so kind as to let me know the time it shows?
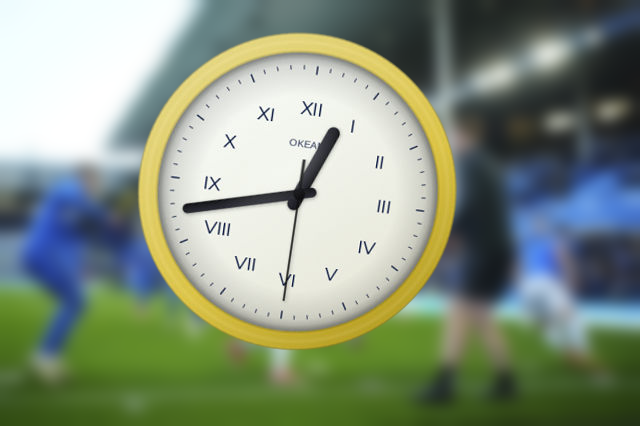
12:42:30
